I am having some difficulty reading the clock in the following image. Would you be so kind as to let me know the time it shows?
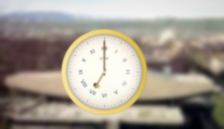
7:00
